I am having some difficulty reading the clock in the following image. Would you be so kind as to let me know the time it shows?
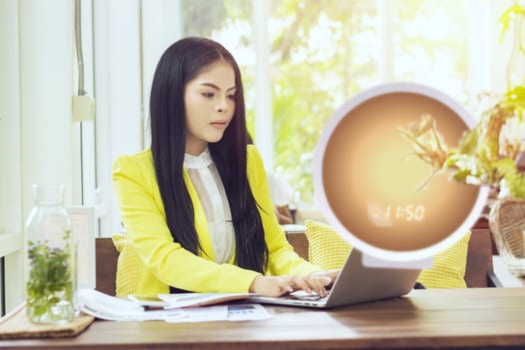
11:50
